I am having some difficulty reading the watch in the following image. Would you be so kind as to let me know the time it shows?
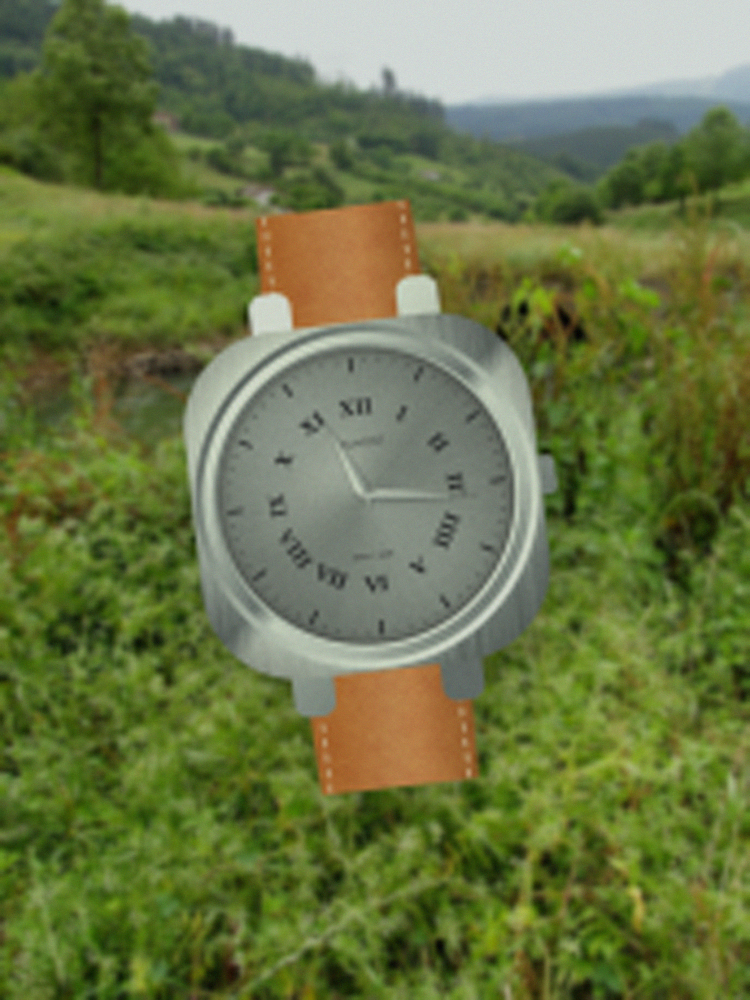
11:16
